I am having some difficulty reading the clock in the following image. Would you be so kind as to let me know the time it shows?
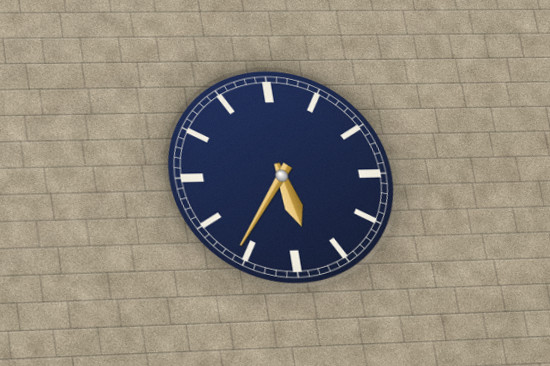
5:36
